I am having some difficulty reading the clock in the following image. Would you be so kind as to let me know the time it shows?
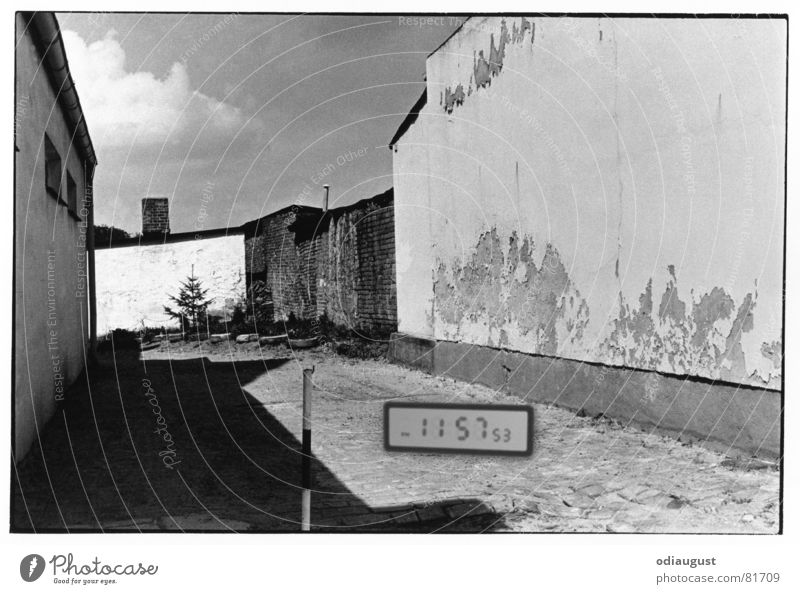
11:57:53
